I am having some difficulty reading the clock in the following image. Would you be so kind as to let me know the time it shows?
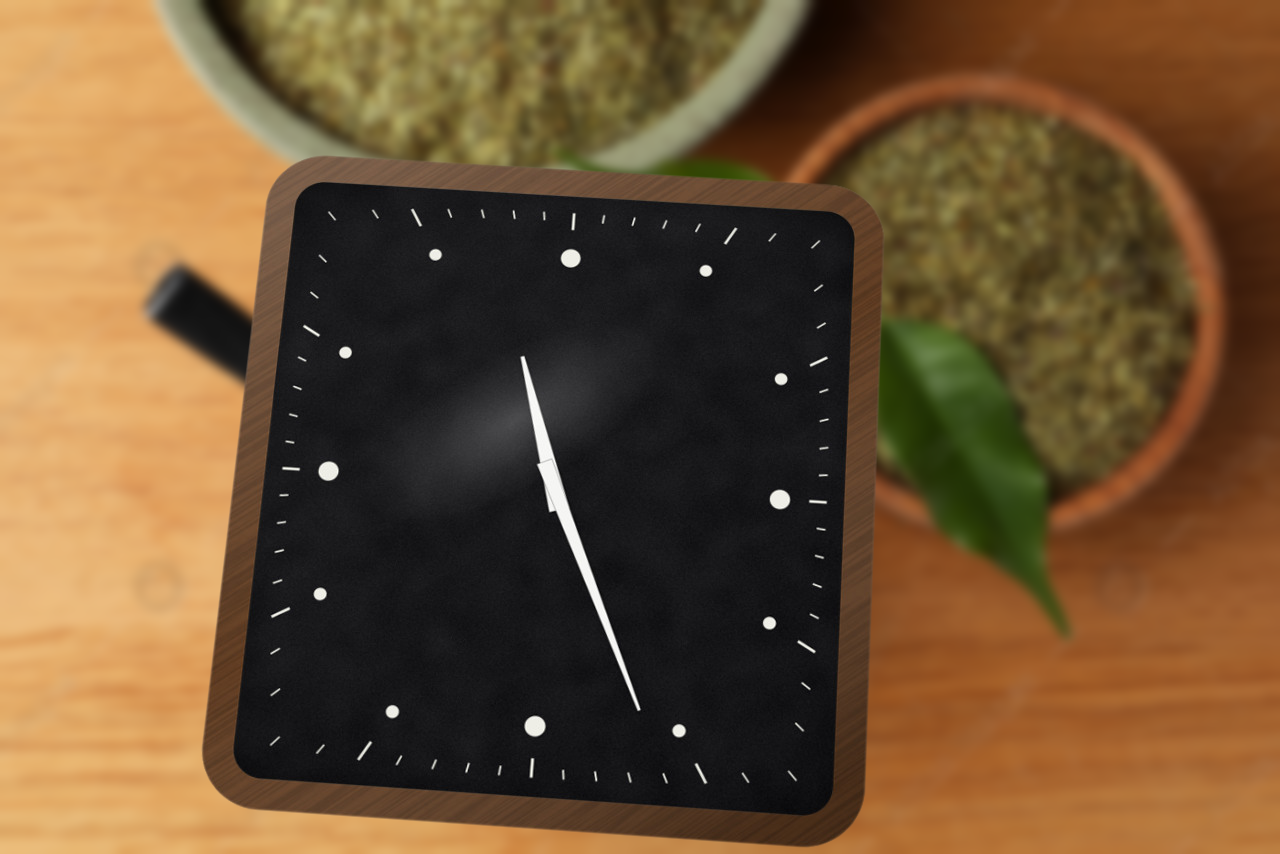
11:26
